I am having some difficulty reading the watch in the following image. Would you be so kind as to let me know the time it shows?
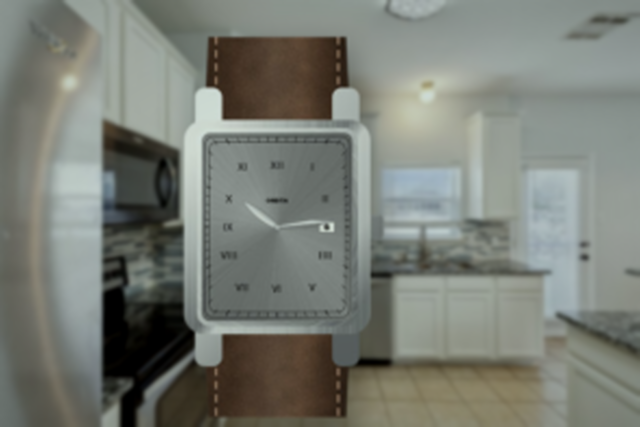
10:14
